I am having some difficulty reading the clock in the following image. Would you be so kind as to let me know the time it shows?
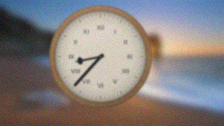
8:37
